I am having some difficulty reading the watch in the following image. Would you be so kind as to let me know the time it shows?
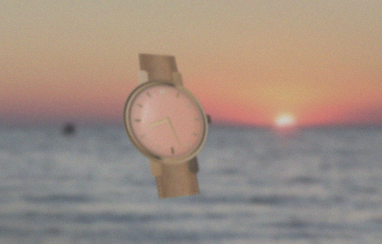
8:27
